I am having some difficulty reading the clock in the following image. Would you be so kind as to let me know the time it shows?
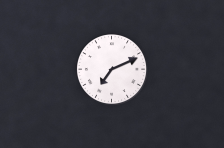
7:11
